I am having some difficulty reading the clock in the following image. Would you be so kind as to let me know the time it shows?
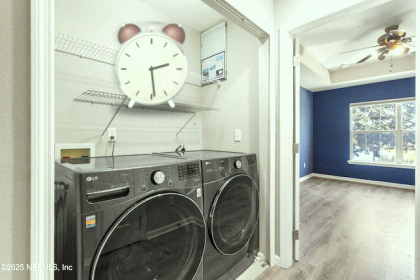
2:29
